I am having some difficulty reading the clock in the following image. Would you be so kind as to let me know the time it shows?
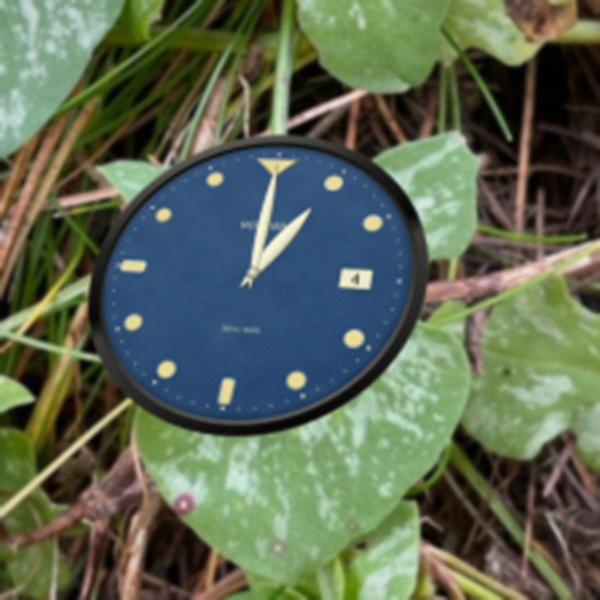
1:00
